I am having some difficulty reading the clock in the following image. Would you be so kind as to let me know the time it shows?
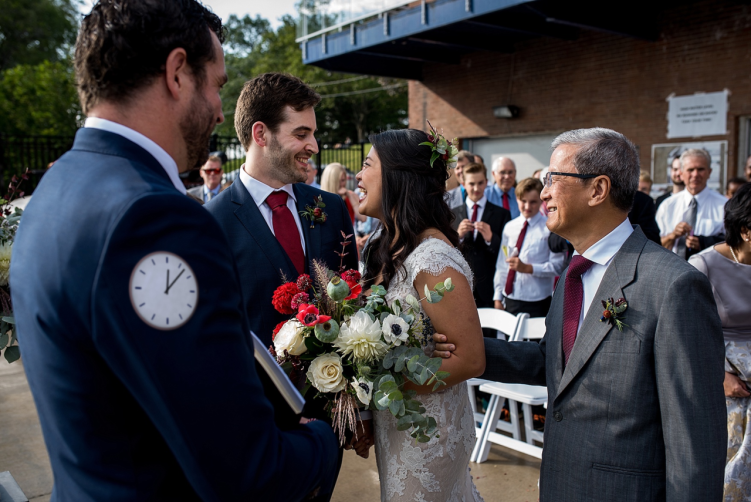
12:07
